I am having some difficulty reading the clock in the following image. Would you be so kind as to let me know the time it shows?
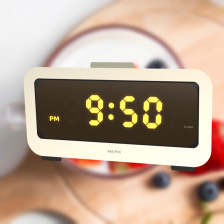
9:50
